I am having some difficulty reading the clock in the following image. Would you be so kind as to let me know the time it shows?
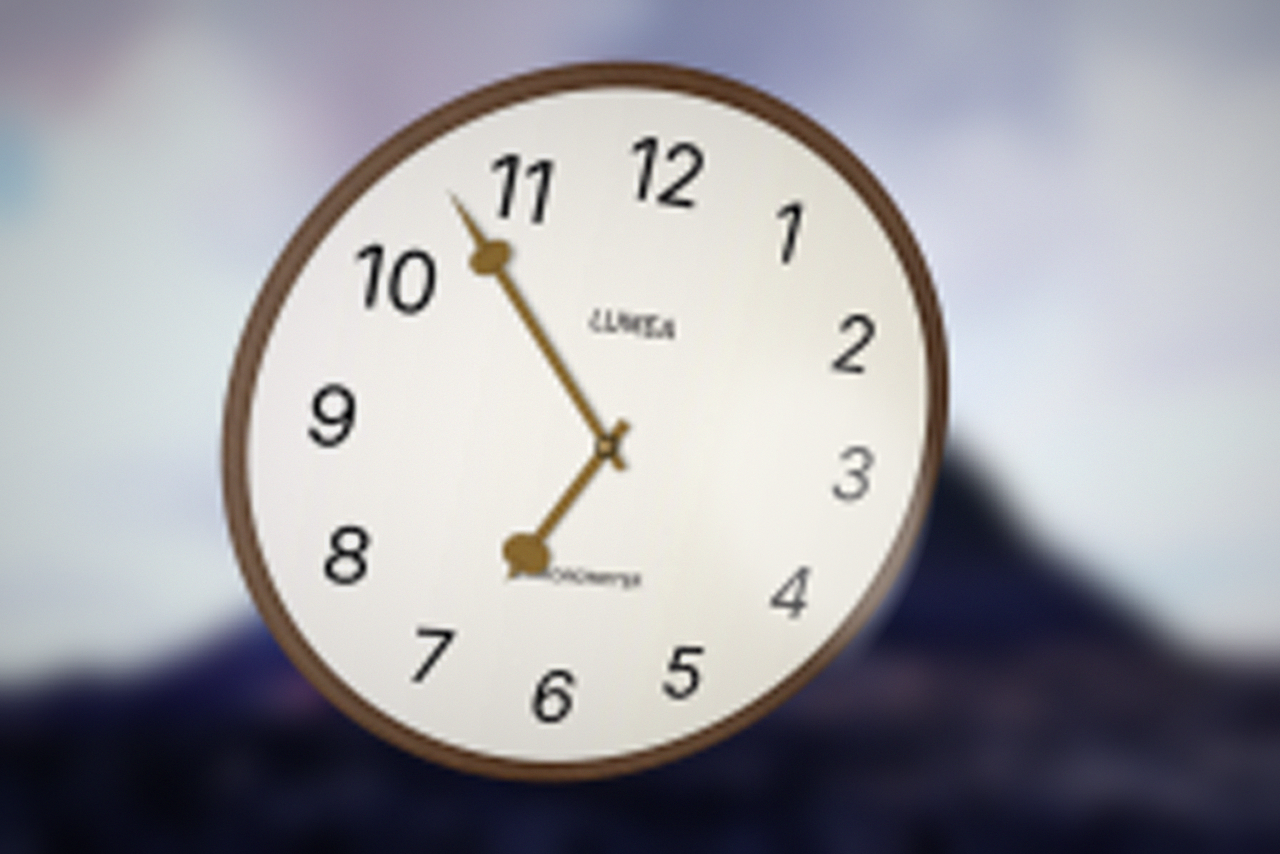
6:53
